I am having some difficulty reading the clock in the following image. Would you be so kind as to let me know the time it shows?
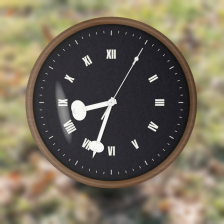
8:33:05
